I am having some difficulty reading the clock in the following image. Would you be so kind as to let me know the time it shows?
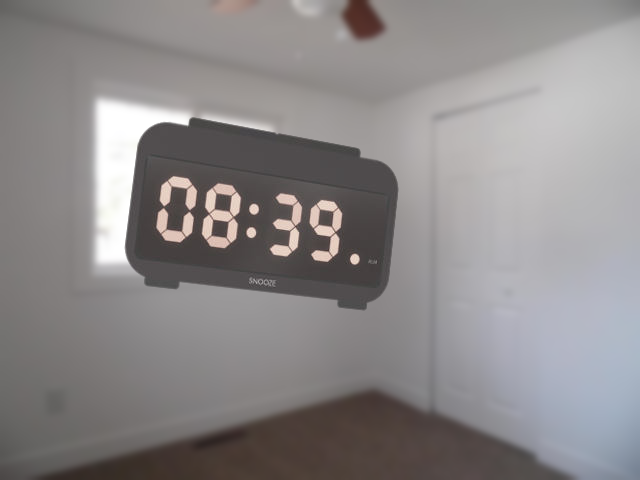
8:39
